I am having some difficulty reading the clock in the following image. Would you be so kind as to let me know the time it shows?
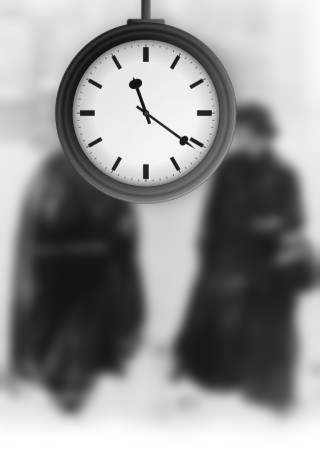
11:21
